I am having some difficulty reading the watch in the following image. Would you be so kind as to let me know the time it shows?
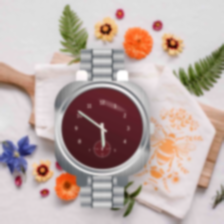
5:51
